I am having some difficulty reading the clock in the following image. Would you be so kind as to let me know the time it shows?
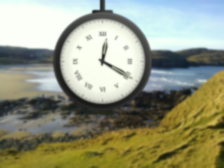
12:20
